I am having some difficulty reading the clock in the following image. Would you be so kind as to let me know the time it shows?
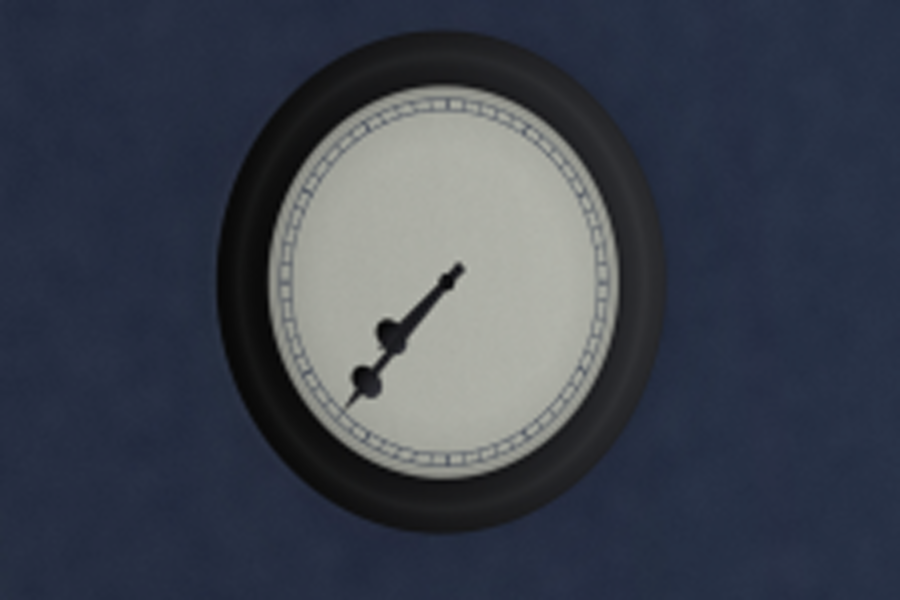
7:37
